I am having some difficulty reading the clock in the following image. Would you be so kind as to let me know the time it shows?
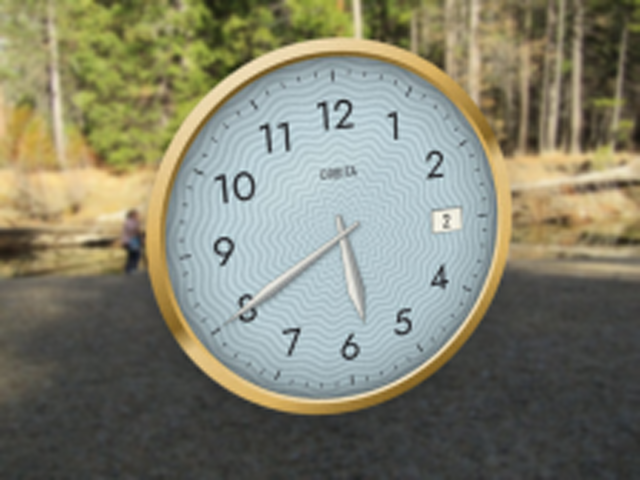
5:40
